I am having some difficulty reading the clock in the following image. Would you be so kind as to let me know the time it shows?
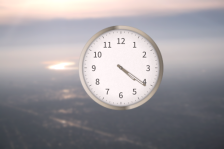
4:21
